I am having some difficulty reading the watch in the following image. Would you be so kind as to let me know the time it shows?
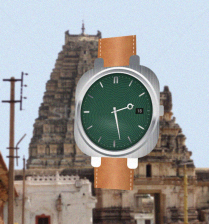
2:28
